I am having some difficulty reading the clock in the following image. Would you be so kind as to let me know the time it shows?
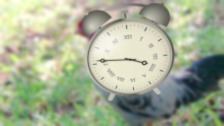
3:46
